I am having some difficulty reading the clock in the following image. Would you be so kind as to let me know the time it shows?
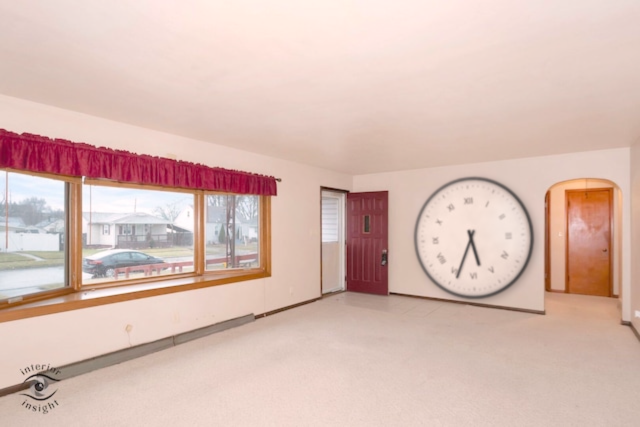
5:34
